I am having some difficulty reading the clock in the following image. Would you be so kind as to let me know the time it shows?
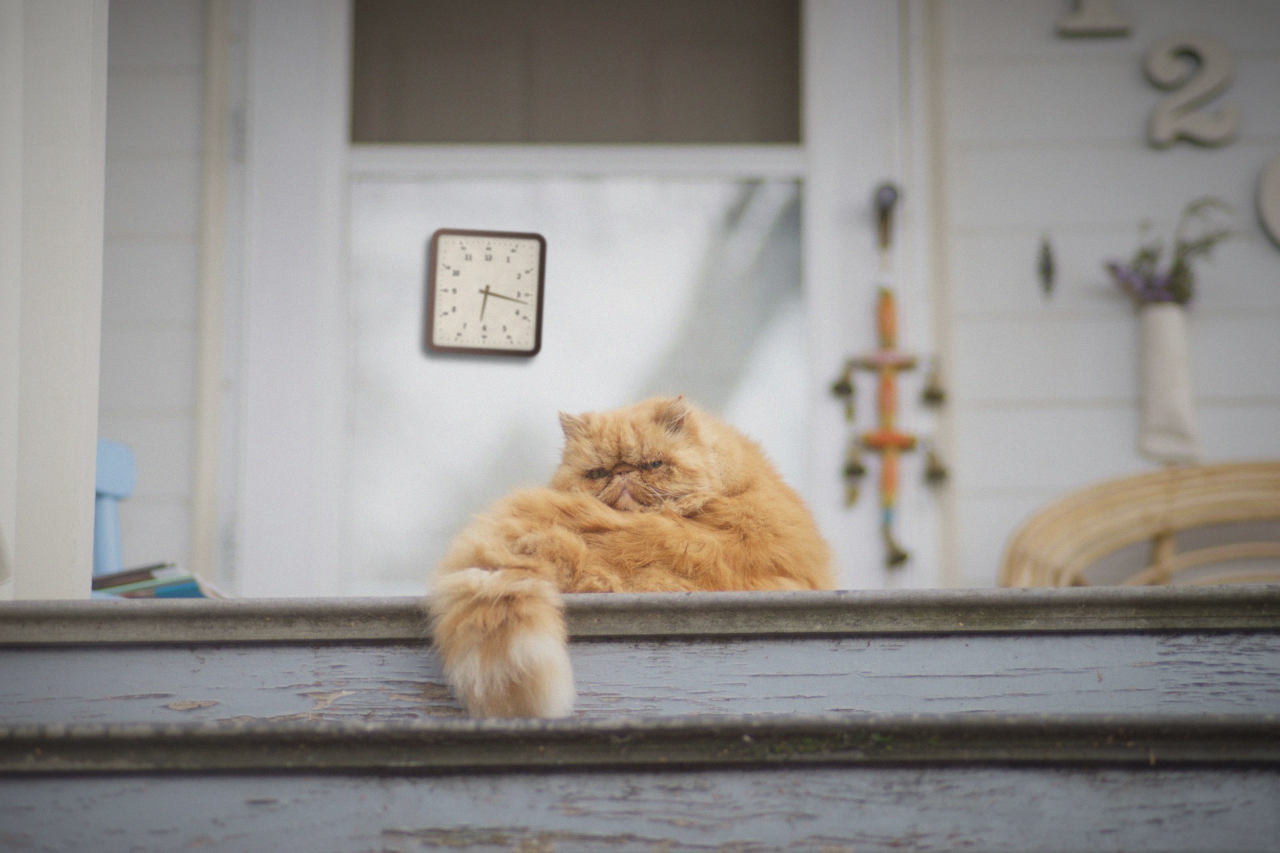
6:17
